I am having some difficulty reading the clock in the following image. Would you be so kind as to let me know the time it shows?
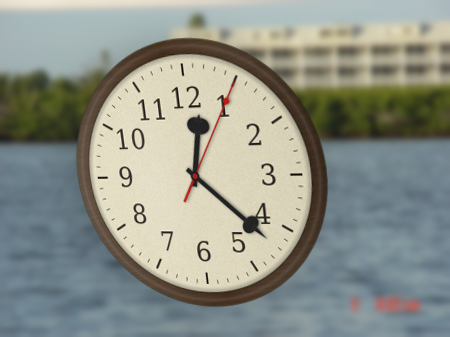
12:22:05
